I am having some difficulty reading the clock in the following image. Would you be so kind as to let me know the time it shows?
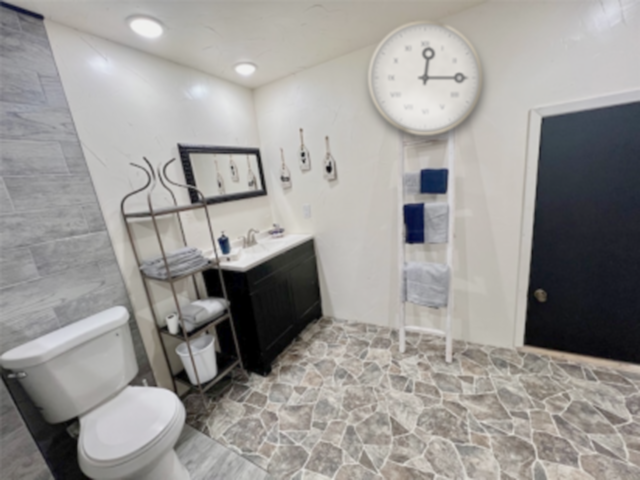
12:15
